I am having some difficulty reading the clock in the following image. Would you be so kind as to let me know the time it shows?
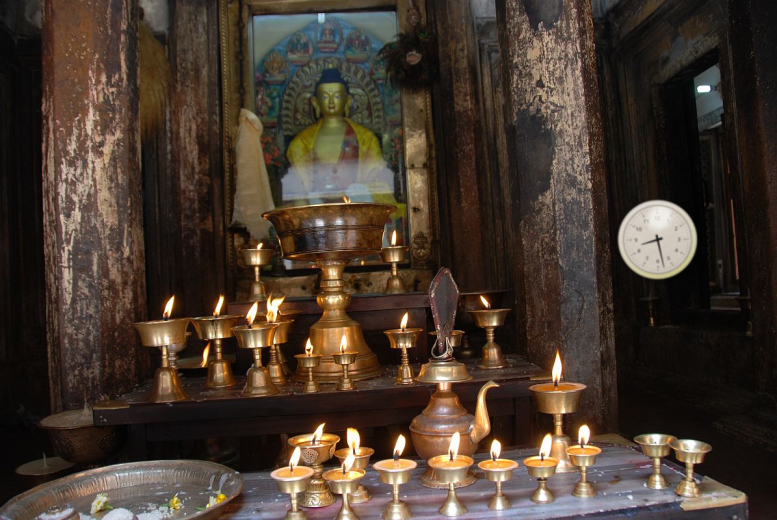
8:28
